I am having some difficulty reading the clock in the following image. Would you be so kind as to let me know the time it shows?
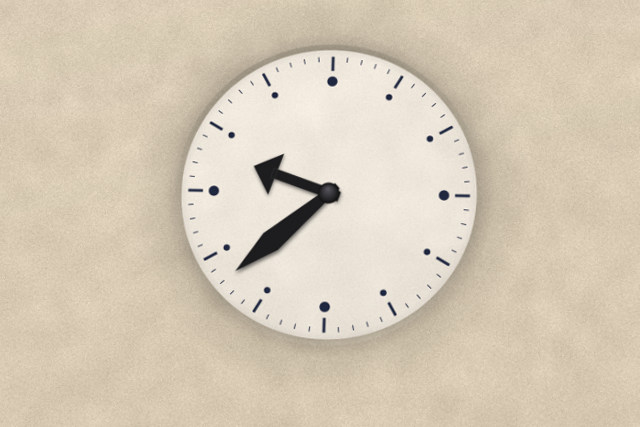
9:38
